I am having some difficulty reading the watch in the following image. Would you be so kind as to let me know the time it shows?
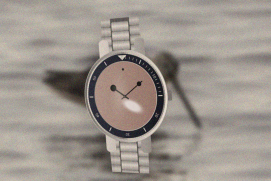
10:09
